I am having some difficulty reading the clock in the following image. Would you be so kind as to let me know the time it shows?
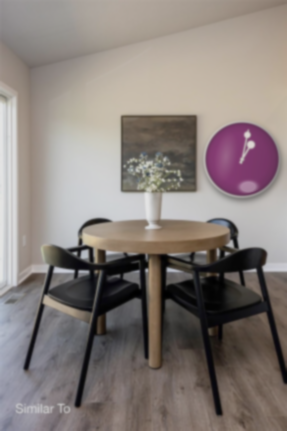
1:02
